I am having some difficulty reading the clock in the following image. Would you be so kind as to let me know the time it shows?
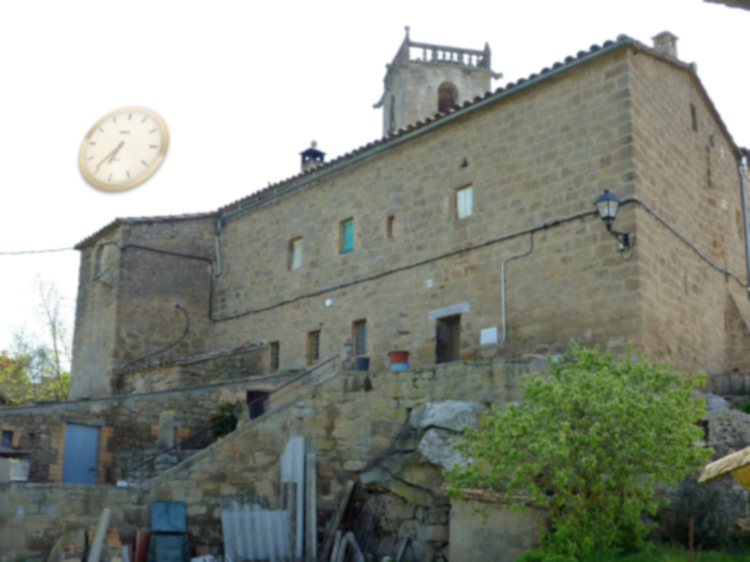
6:36
